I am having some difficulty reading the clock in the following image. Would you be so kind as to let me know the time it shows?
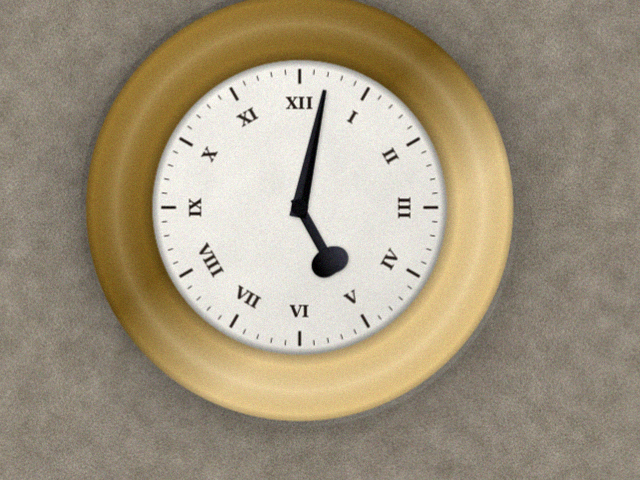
5:02
